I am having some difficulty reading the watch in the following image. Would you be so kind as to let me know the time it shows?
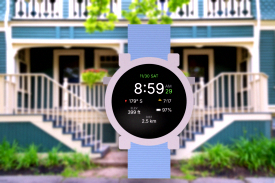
8:59
